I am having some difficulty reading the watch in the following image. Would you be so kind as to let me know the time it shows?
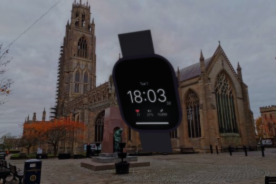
18:03
